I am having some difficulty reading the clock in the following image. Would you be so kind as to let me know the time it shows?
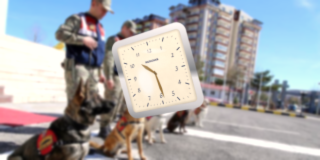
10:29
